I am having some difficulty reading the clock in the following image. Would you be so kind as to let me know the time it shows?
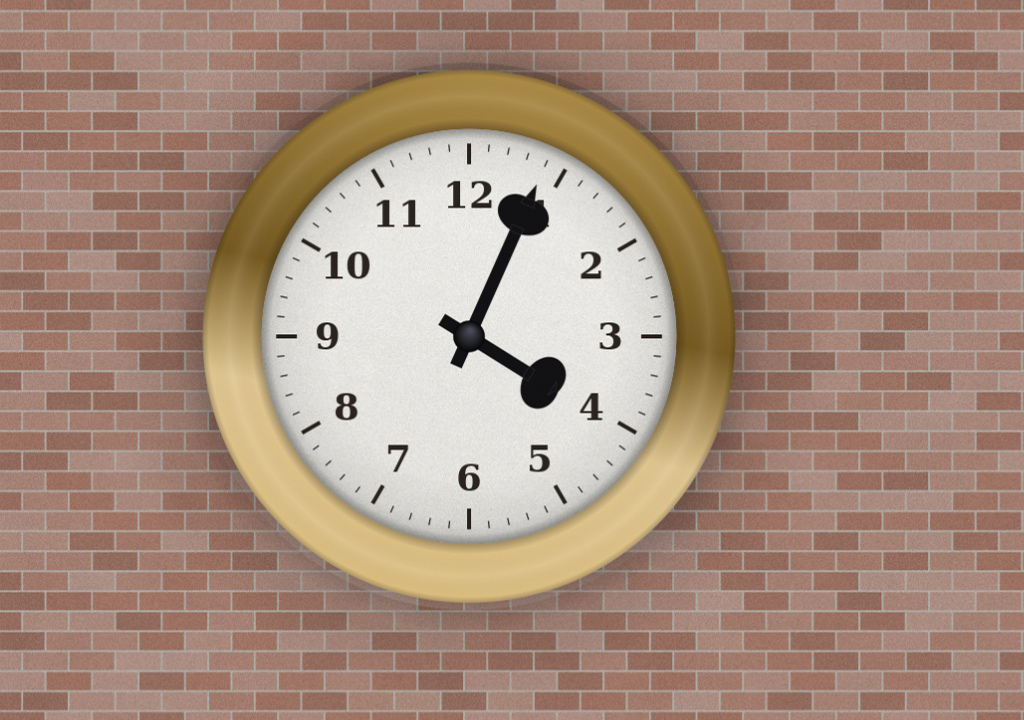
4:04
